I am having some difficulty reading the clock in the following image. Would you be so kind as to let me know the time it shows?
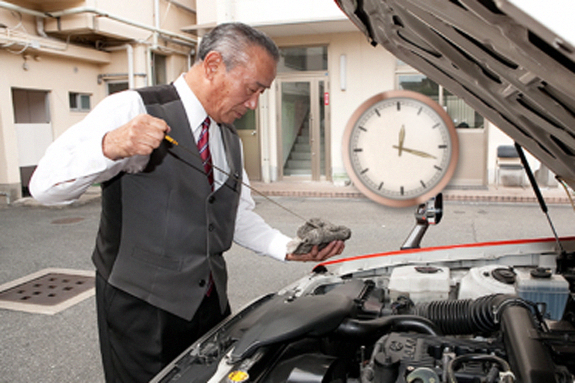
12:18
